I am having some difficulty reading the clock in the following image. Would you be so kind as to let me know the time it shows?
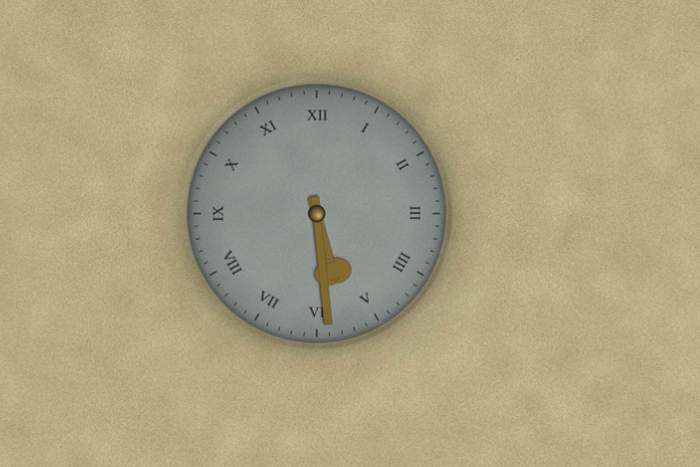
5:29
